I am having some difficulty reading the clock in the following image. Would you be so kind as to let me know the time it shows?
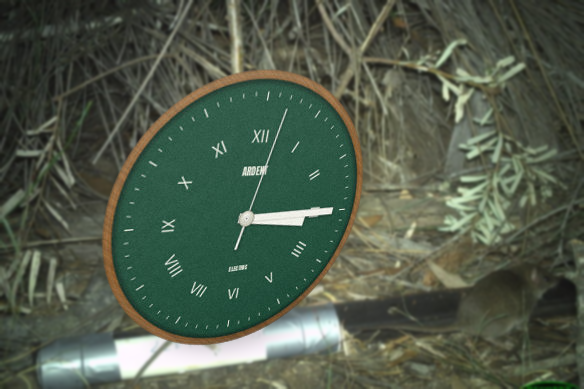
3:15:02
